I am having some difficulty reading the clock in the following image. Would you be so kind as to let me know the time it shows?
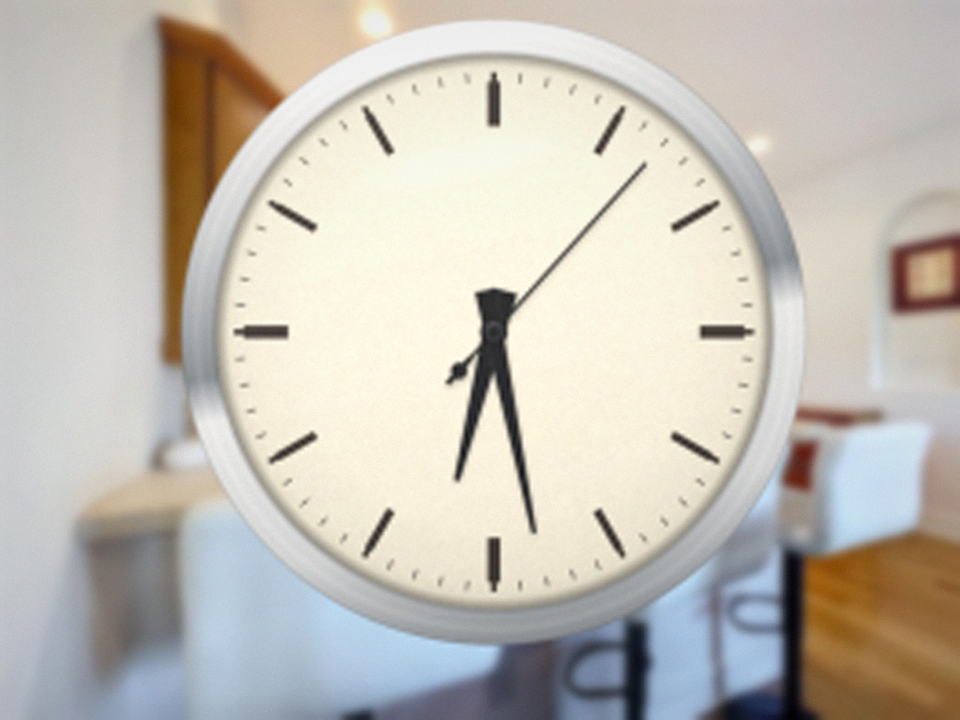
6:28:07
